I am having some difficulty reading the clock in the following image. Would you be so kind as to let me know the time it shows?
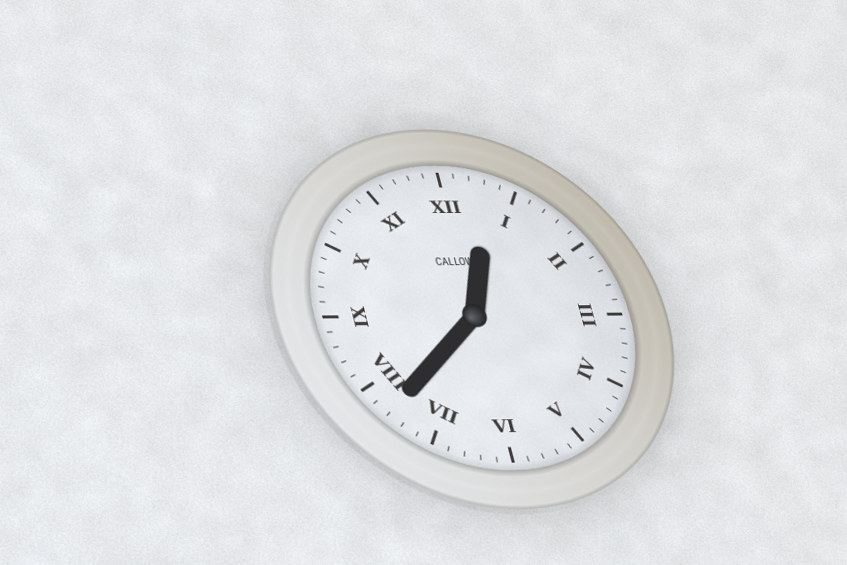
12:38
